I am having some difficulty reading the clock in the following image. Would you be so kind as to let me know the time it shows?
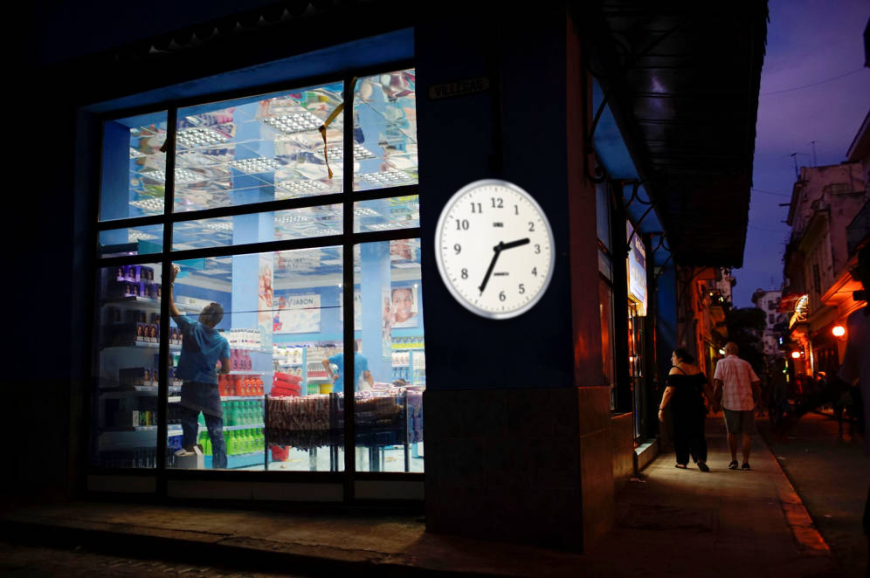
2:35
